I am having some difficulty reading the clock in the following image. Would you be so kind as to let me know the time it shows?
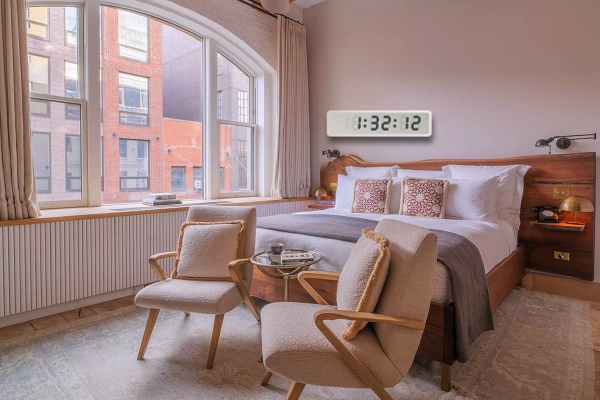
1:32:12
